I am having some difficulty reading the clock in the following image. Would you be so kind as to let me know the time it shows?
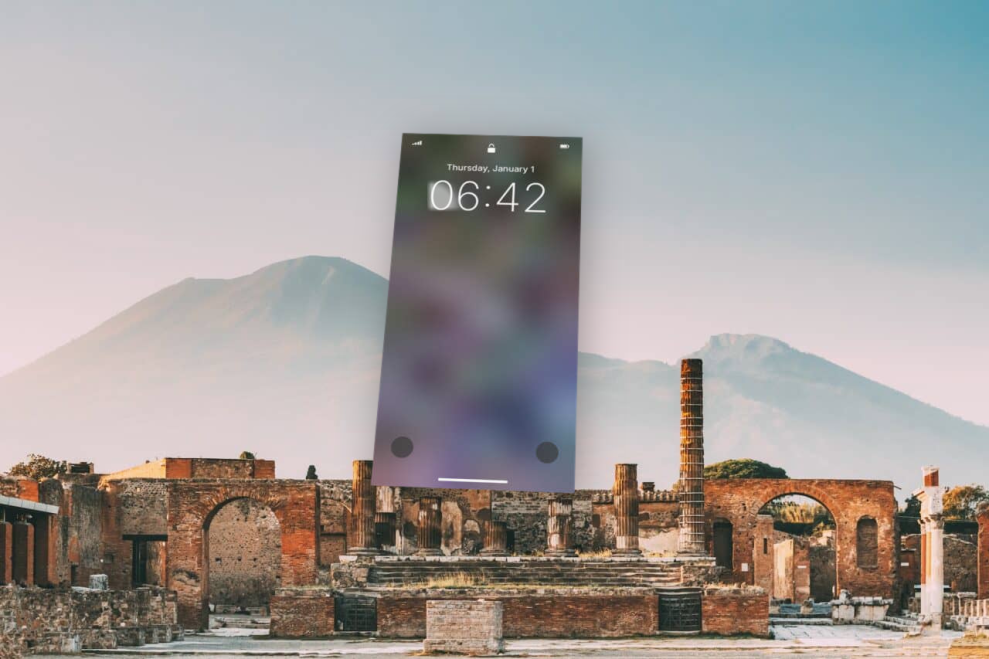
6:42
